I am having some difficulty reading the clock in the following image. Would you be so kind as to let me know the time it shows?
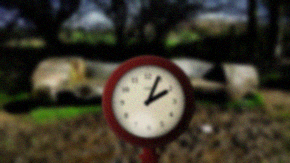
2:04
